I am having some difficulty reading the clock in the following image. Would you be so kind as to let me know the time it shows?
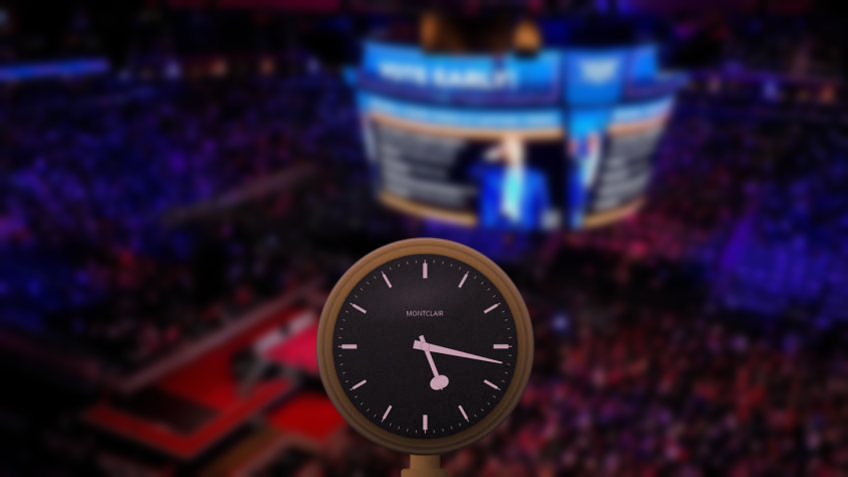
5:17
